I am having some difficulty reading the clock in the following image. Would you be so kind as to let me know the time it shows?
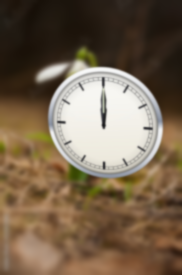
12:00
